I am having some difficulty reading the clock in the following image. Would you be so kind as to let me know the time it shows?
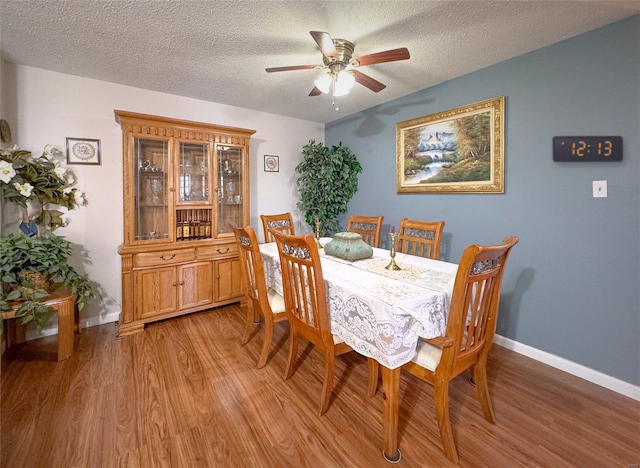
12:13
